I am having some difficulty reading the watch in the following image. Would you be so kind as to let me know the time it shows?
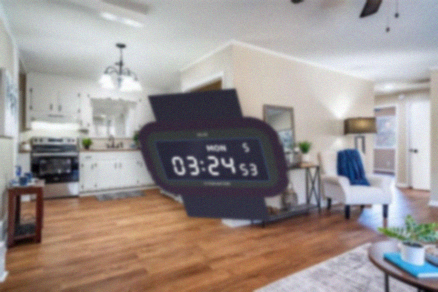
3:24
